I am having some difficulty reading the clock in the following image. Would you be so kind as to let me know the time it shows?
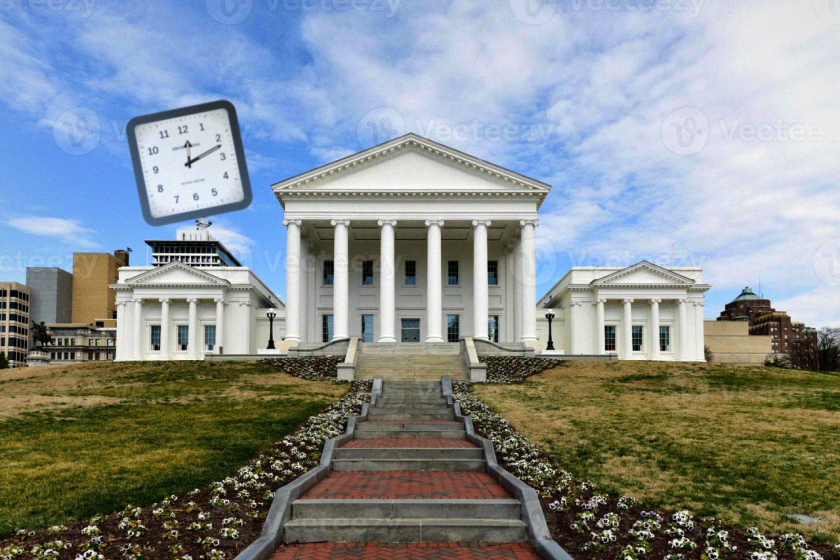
12:12
